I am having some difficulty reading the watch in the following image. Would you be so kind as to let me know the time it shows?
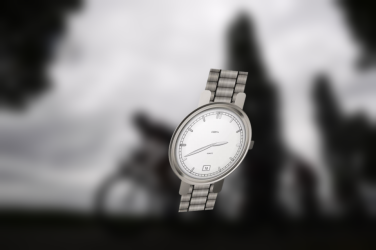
2:41
